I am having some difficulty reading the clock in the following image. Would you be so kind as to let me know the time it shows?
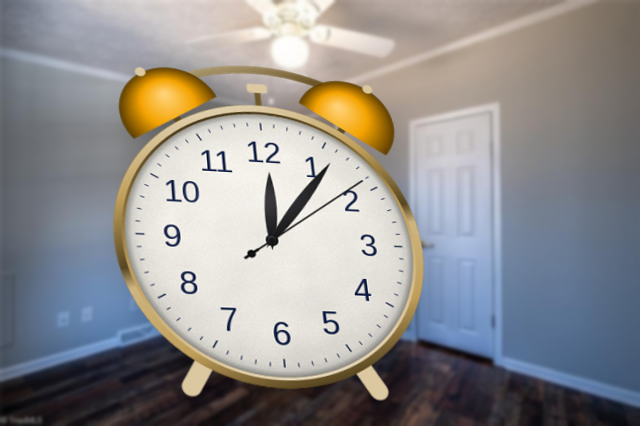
12:06:09
